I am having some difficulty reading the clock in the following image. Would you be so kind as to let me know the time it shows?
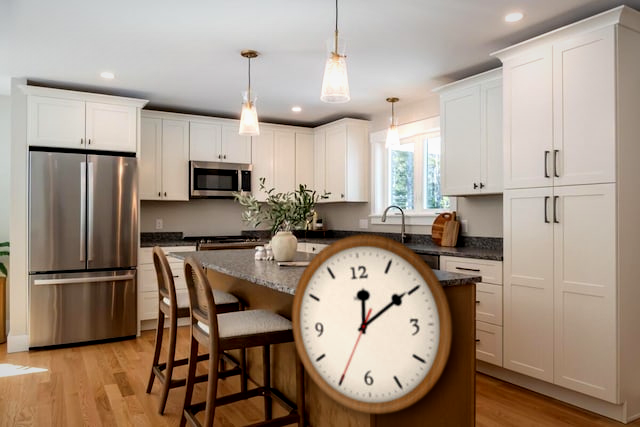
12:09:35
